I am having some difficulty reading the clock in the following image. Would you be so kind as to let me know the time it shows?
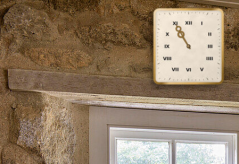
10:55
